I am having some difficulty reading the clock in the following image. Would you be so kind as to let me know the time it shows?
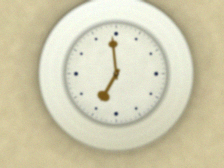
6:59
